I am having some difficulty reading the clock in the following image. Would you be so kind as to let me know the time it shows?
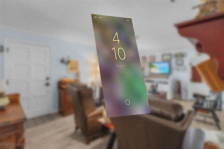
4:10
